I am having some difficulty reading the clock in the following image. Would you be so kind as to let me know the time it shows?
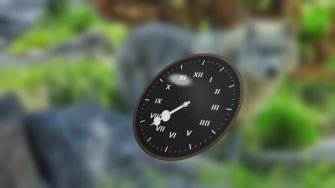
7:38
